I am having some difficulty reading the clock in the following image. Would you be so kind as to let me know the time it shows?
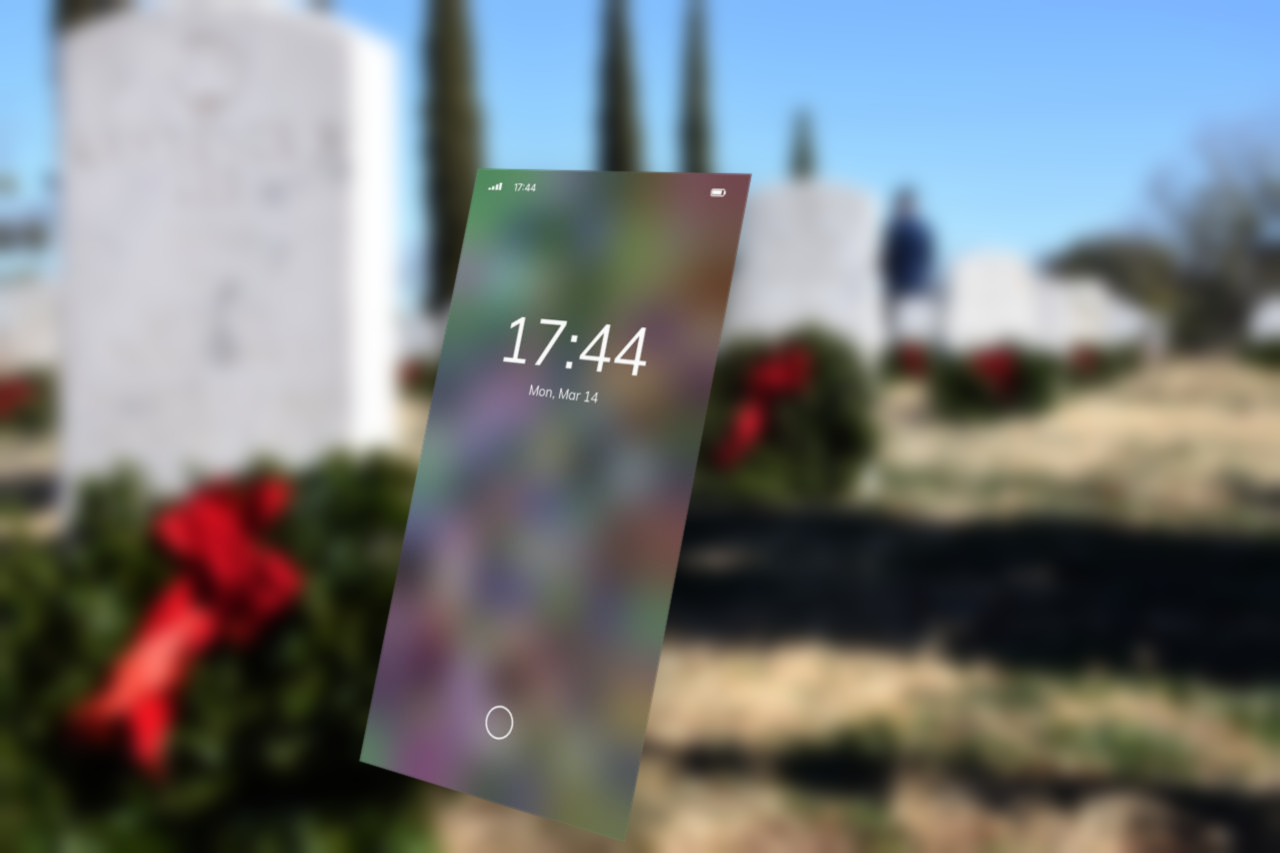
17:44
